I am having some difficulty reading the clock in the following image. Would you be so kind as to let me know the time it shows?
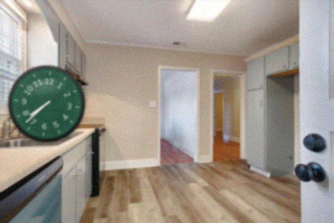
7:37
